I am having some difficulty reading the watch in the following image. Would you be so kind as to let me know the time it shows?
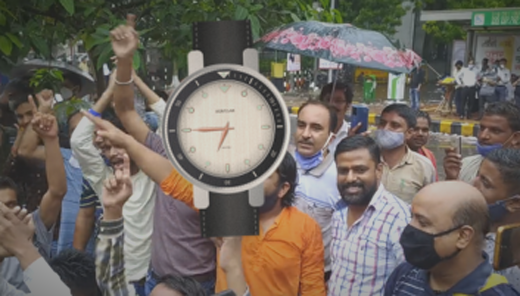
6:45
